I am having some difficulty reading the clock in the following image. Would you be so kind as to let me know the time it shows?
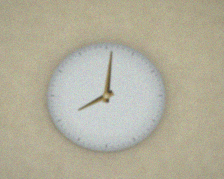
8:01
